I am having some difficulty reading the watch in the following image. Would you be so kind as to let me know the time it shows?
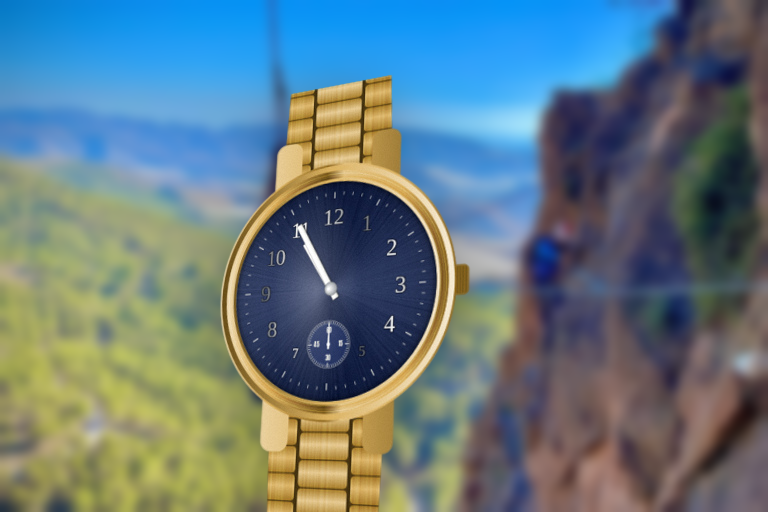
10:55
